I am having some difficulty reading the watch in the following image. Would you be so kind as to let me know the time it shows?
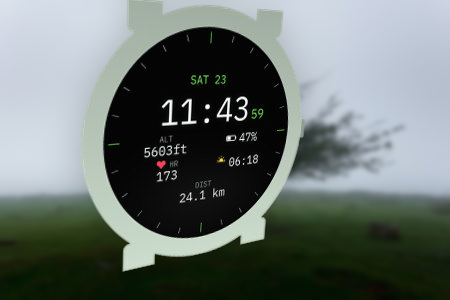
11:43:59
